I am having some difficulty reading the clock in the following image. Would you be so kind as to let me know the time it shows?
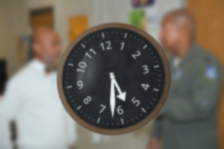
5:32
